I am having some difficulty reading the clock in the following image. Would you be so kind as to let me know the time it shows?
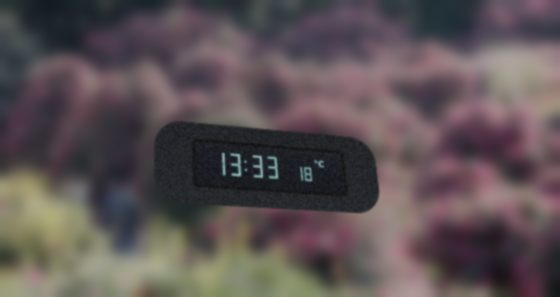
13:33
